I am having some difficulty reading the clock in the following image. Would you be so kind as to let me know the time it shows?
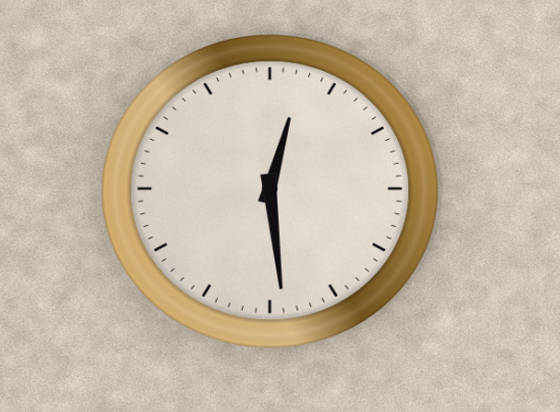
12:29
